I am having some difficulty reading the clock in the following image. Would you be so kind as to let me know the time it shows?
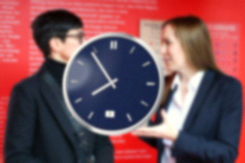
7:54
